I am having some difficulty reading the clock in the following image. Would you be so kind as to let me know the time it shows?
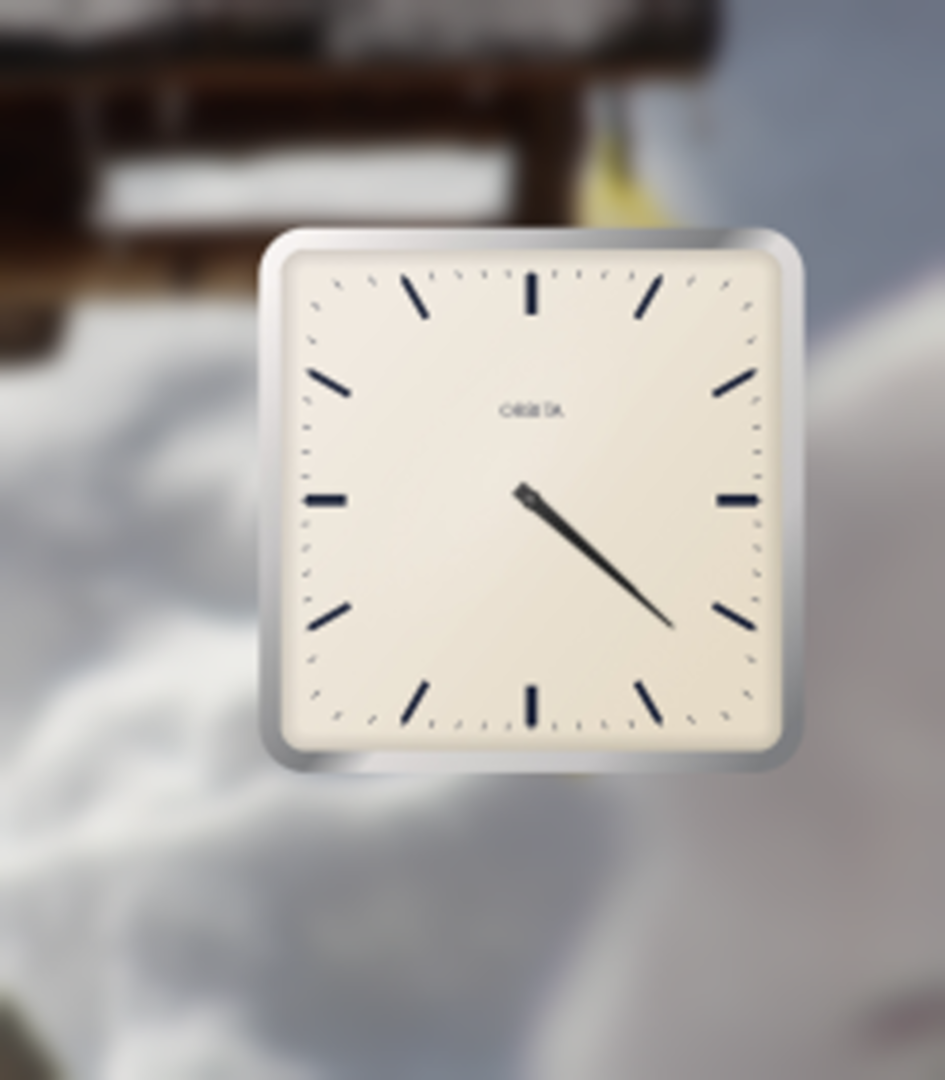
4:22
